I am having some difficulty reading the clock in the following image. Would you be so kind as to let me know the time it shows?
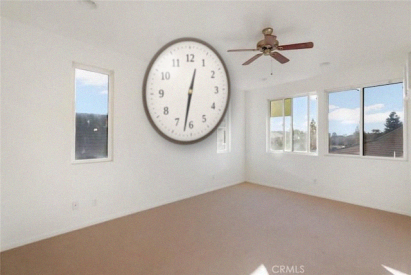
12:32
